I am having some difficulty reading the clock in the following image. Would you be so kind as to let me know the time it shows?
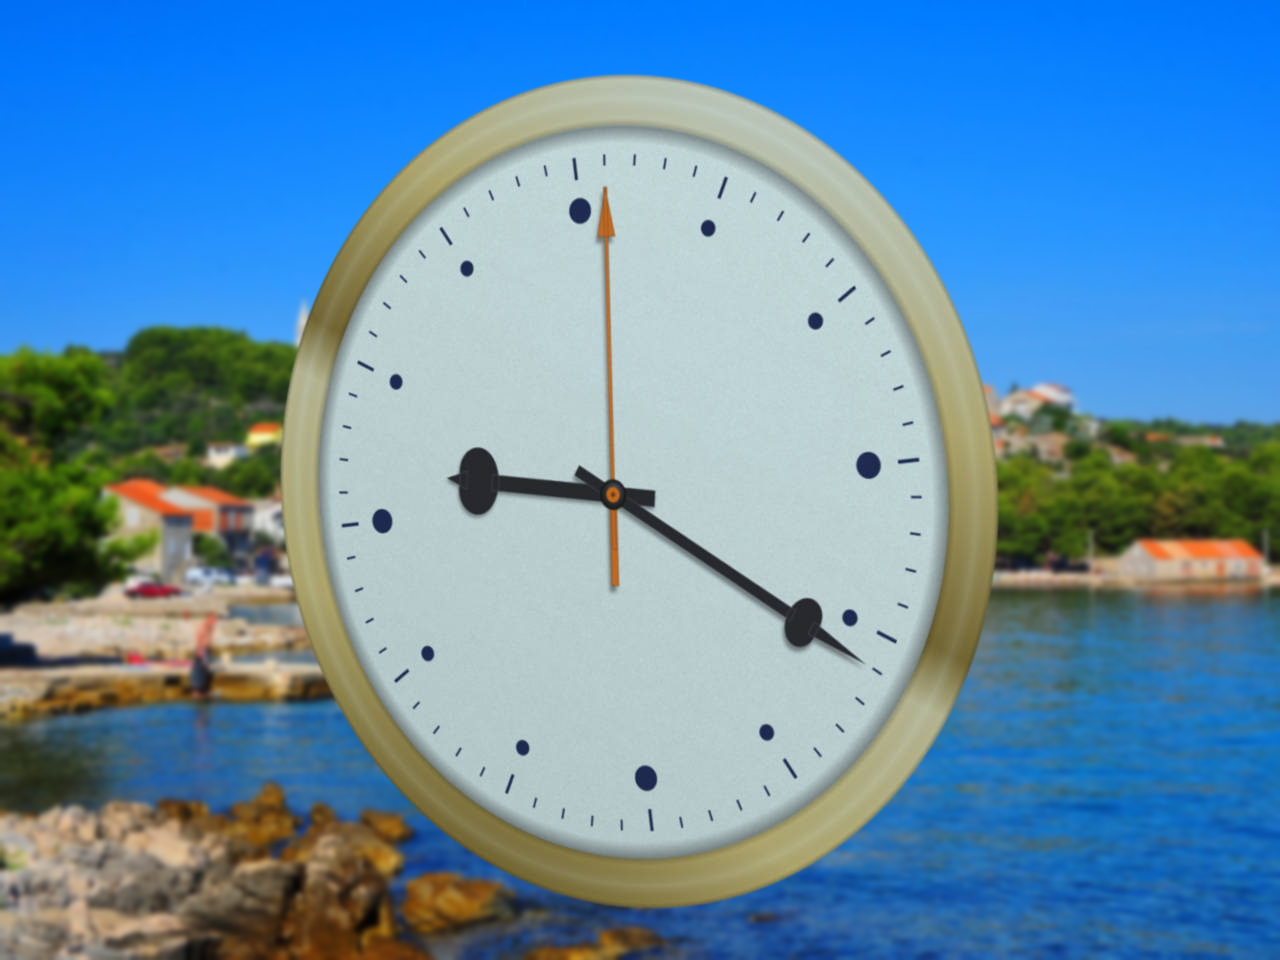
9:21:01
